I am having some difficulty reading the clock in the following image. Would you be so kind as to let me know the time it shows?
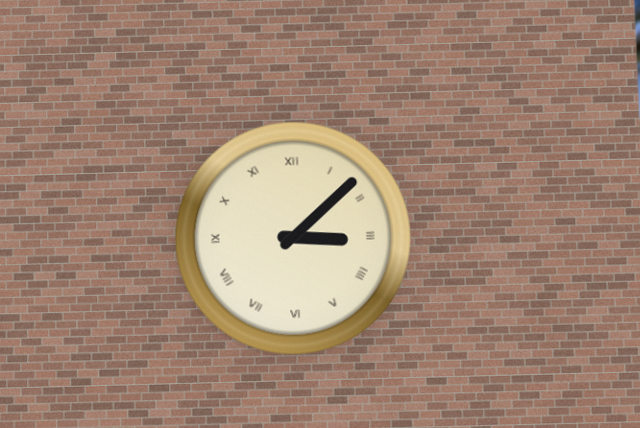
3:08
